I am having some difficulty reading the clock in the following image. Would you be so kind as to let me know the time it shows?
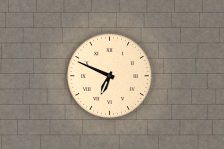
6:49
